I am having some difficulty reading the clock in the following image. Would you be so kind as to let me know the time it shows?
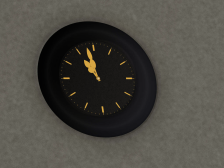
10:58
